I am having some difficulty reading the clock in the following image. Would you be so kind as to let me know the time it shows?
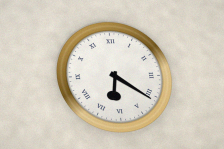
6:21
